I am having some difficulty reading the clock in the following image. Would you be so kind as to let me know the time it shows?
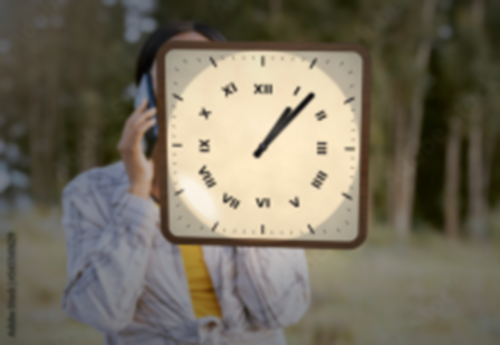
1:07
